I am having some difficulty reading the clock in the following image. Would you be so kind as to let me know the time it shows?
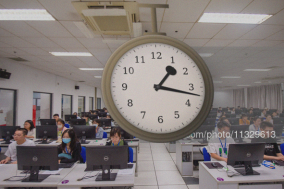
1:17
